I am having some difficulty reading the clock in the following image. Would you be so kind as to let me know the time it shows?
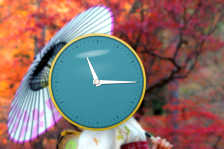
11:15
